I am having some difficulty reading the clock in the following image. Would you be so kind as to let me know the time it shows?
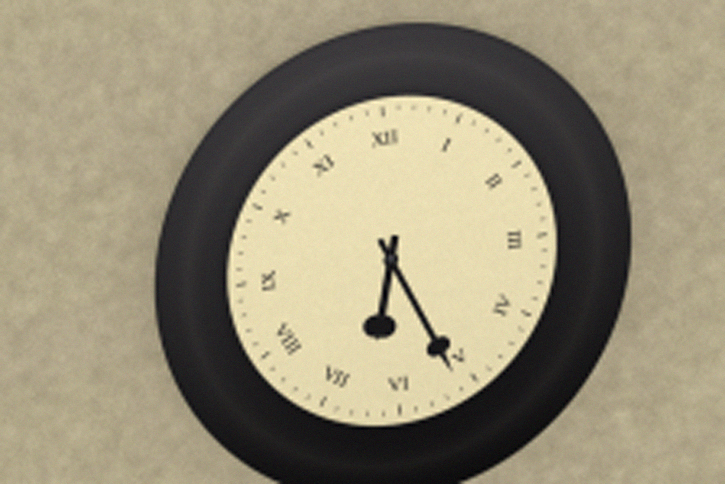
6:26
